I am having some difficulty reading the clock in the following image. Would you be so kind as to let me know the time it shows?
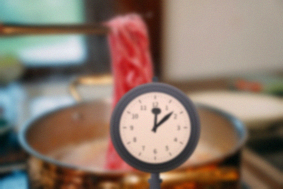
12:08
